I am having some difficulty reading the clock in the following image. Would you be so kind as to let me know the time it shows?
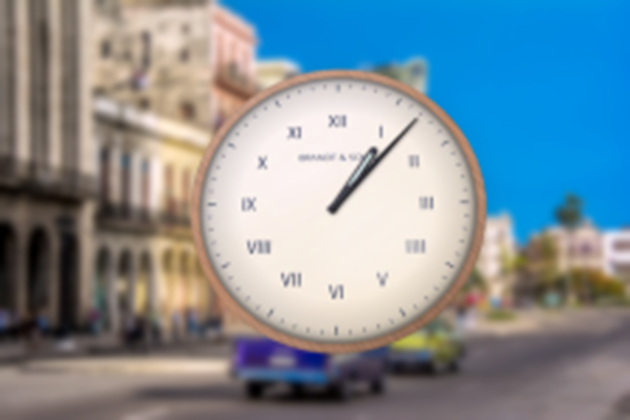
1:07
